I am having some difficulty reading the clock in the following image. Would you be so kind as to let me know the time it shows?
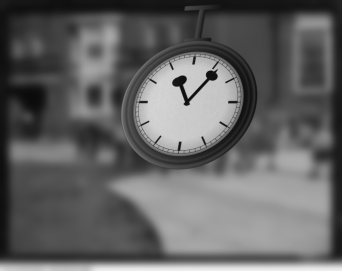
11:06
